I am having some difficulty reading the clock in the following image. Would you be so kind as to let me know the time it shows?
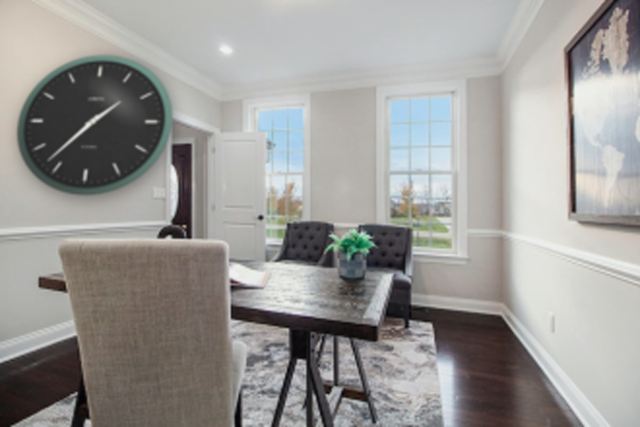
1:37
